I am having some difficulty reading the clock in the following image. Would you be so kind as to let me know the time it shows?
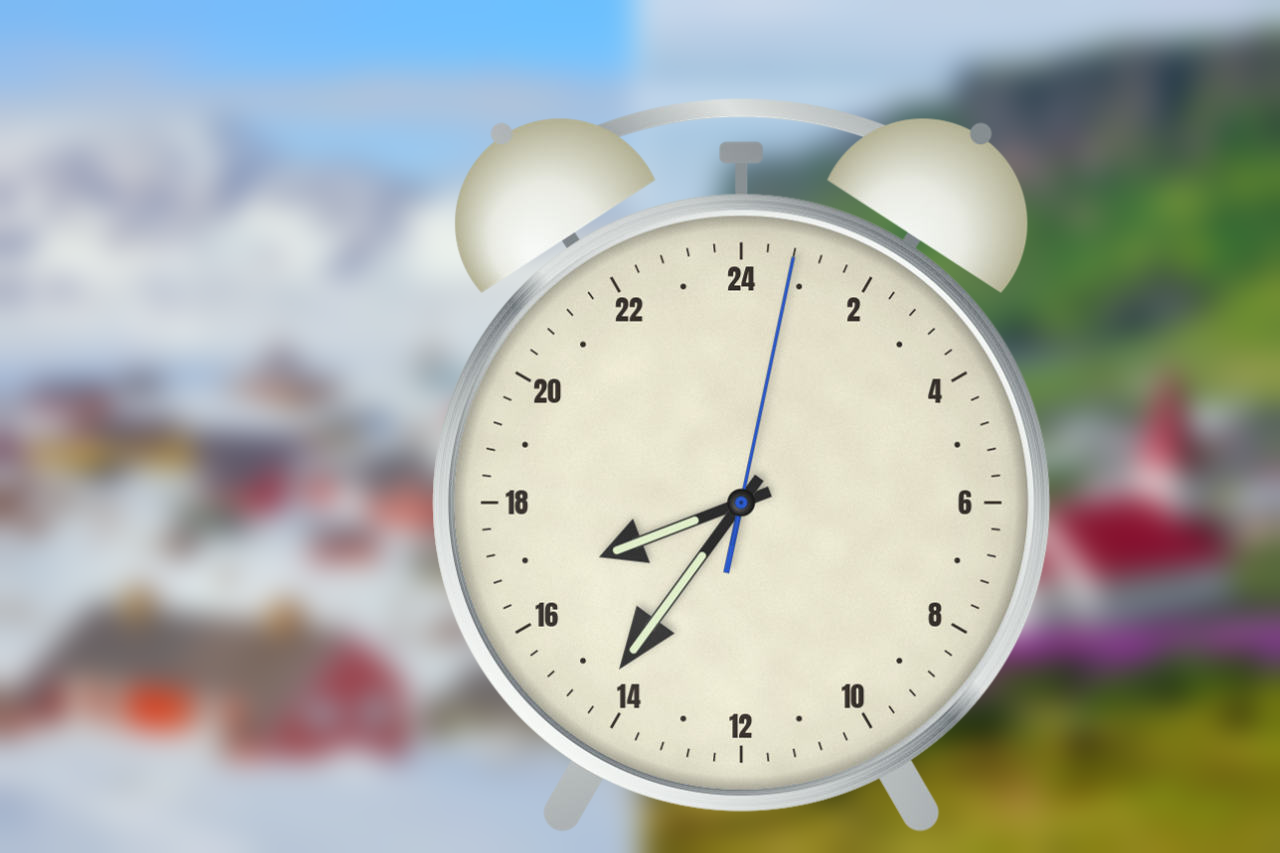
16:36:02
